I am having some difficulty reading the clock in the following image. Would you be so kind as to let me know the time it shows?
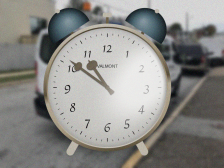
10:51
